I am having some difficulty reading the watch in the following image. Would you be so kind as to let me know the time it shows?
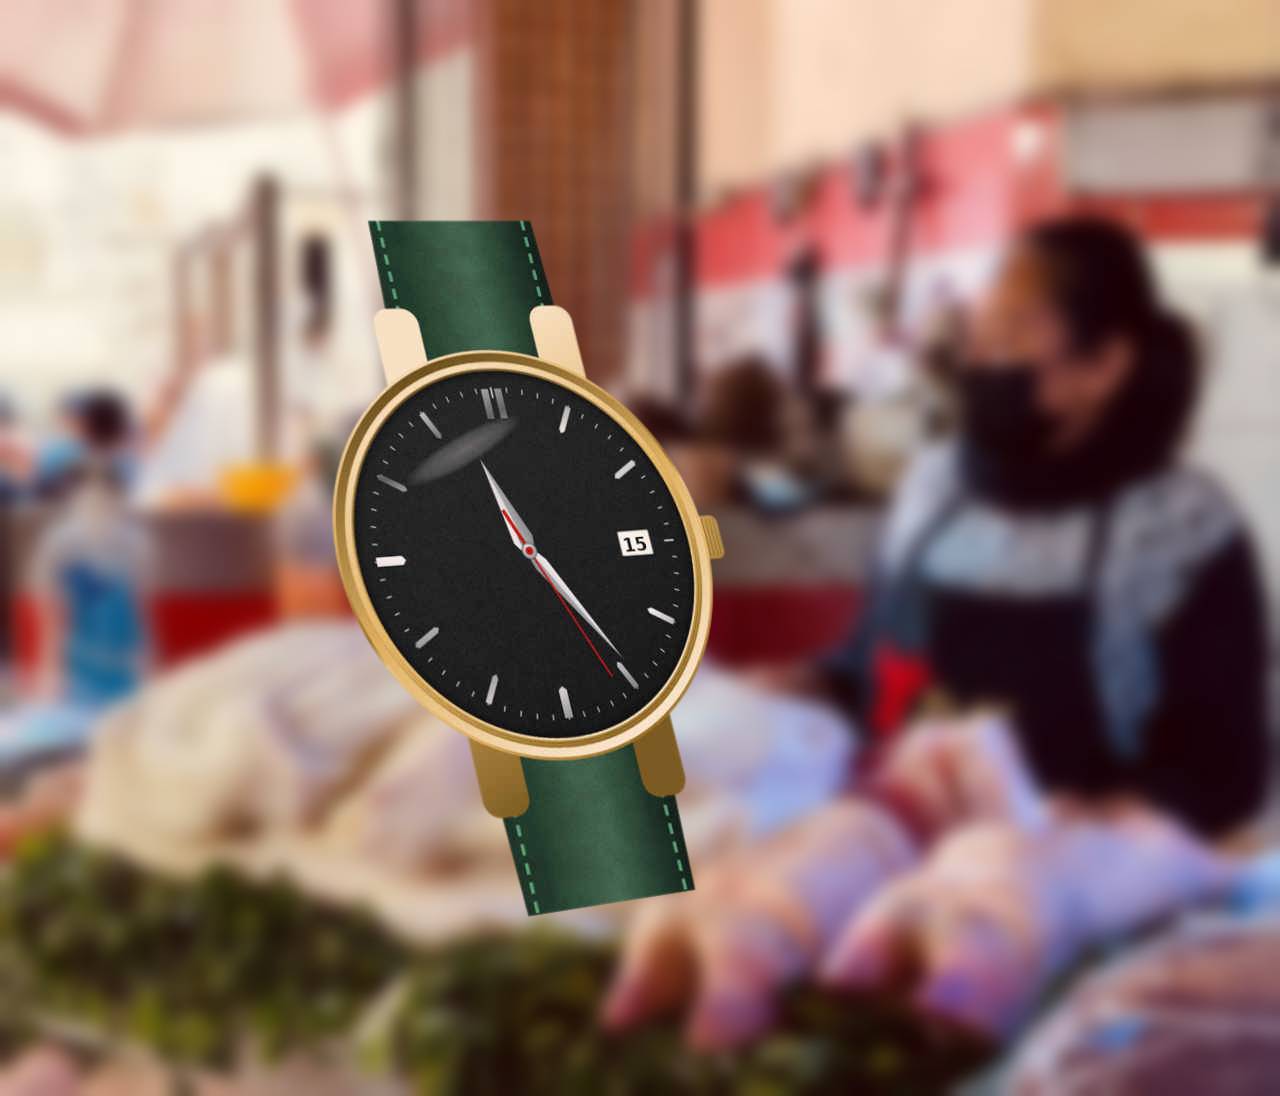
11:24:26
